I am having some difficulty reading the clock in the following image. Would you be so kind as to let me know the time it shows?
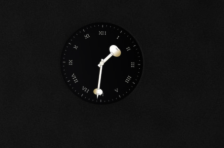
1:31
